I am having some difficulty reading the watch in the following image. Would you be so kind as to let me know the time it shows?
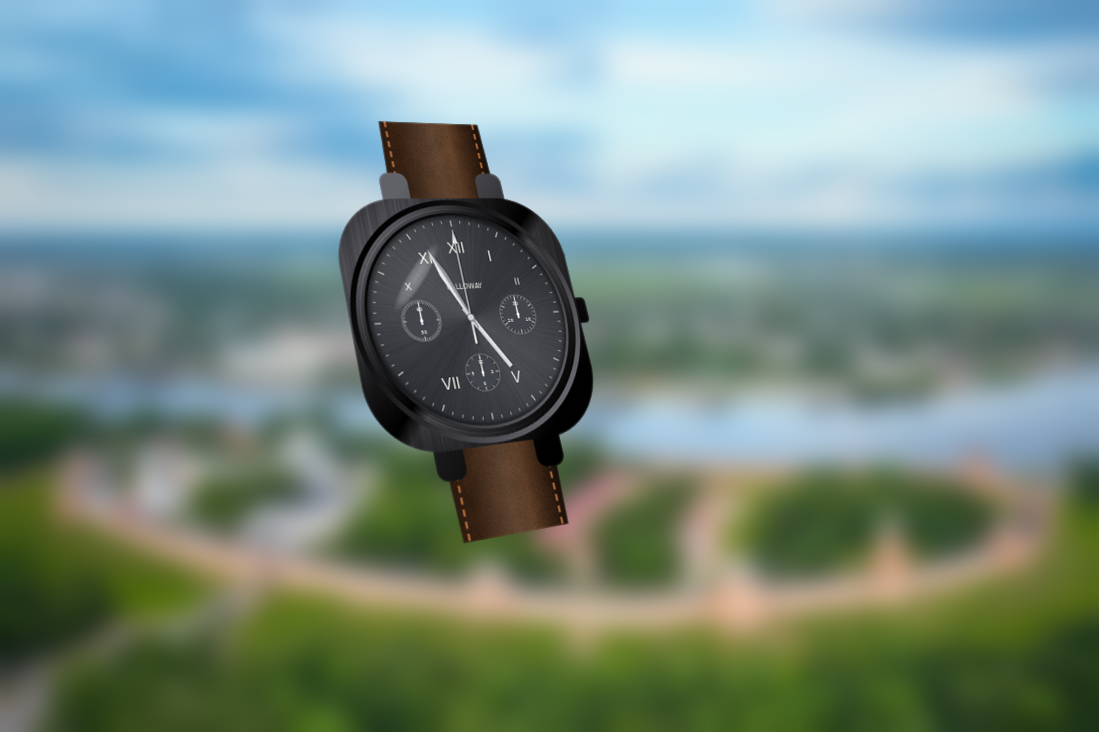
4:56
